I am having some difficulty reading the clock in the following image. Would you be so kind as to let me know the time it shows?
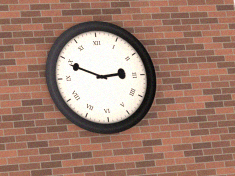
2:49
